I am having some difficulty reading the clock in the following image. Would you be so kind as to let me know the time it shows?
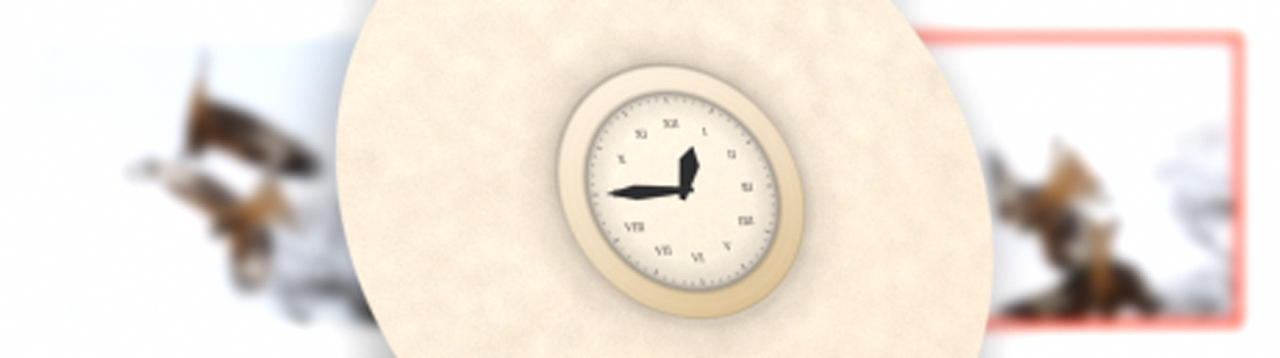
12:45
